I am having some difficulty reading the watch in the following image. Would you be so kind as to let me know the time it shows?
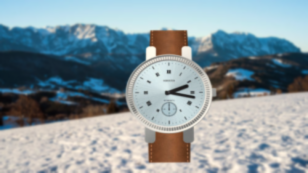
2:17
